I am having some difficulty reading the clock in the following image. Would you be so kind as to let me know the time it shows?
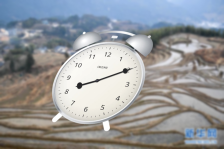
8:10
